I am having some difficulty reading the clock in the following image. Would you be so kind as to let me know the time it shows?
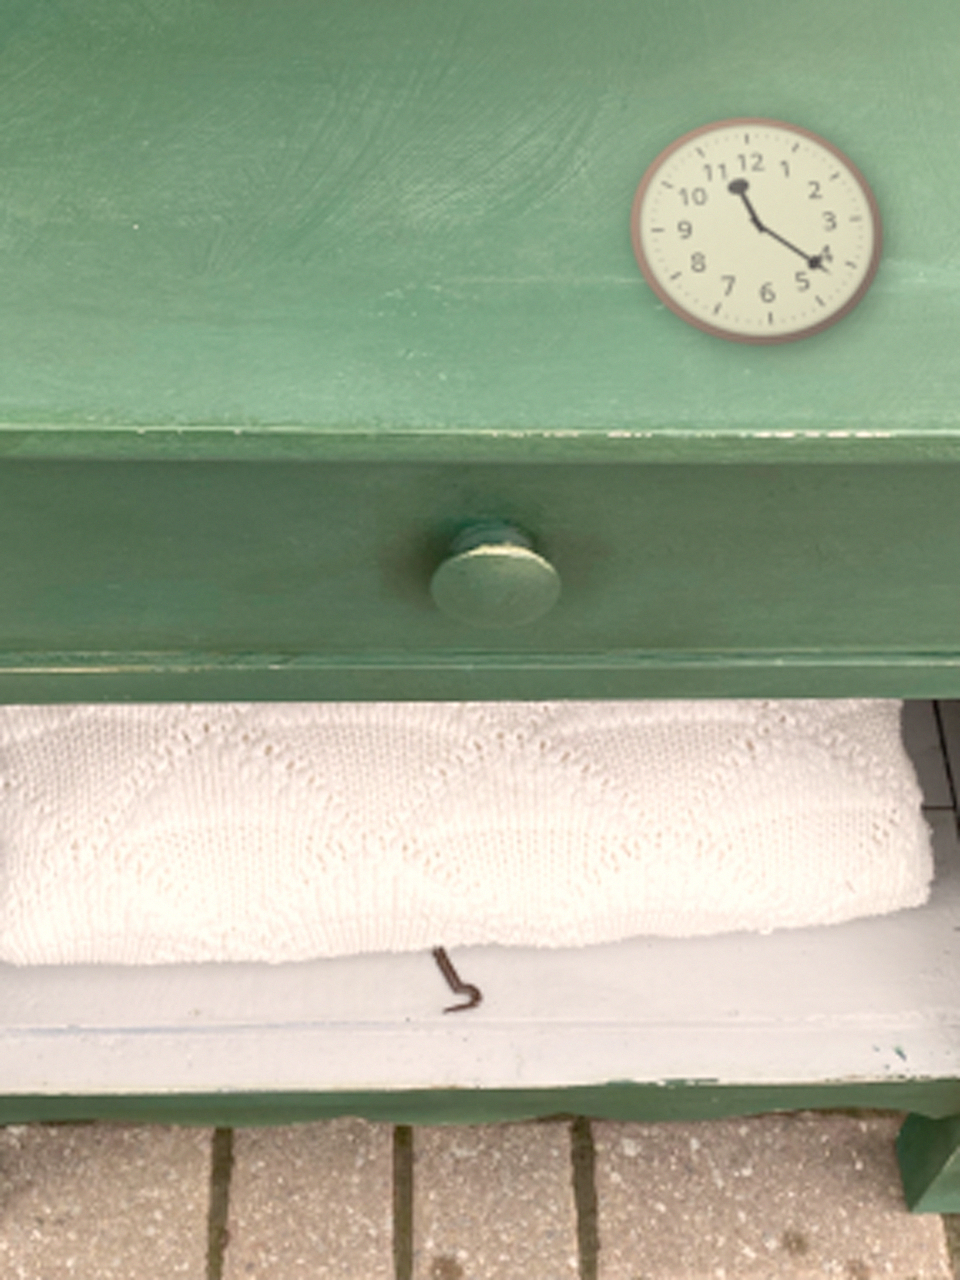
11:22
